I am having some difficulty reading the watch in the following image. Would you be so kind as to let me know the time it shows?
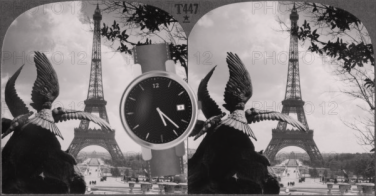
5:23
